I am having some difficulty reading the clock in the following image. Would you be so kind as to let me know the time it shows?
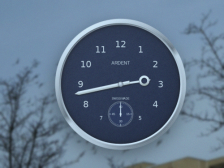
2:43
